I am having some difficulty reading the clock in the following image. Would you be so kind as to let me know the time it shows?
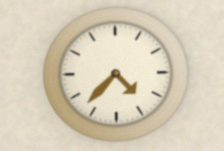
4:37
